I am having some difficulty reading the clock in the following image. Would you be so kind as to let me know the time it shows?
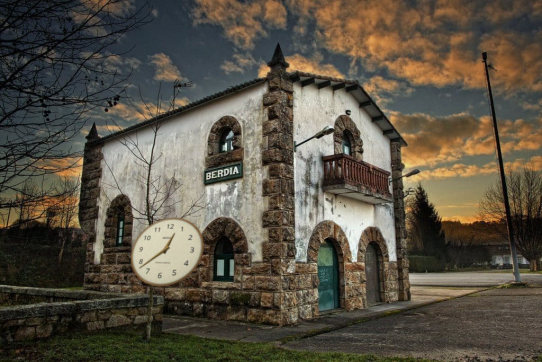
12:38
